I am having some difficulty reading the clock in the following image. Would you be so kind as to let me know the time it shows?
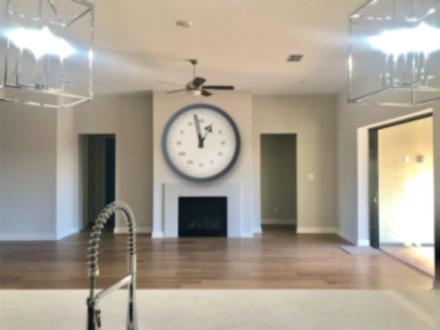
12:58
